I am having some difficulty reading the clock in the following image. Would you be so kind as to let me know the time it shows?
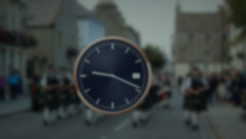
9:19
